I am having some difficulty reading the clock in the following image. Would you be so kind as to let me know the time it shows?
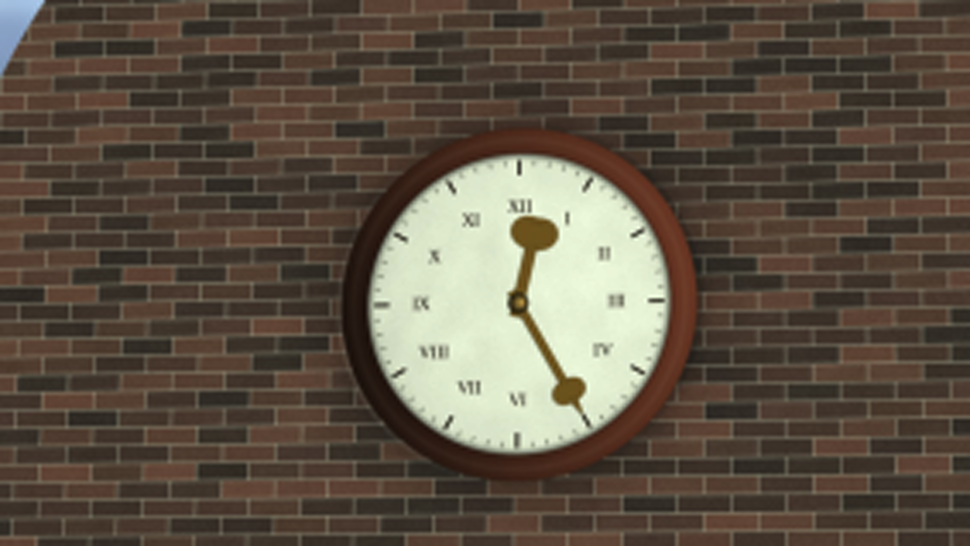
12:25
